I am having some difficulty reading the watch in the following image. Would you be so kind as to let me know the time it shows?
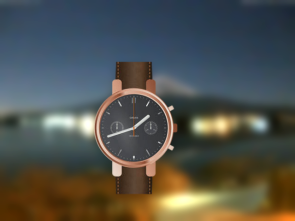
1:42
